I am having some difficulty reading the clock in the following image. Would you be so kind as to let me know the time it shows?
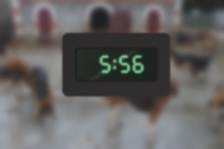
5:56
